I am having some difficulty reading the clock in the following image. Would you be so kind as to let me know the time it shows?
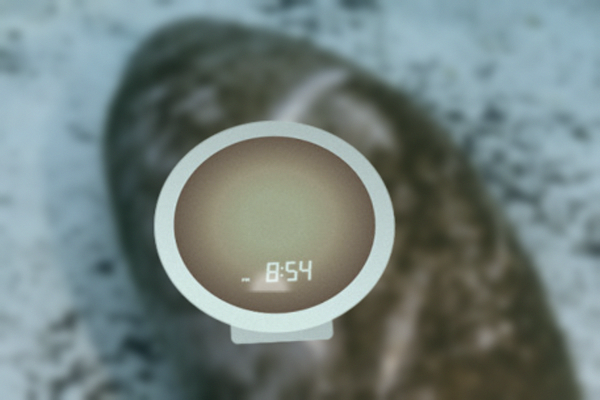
8:54
